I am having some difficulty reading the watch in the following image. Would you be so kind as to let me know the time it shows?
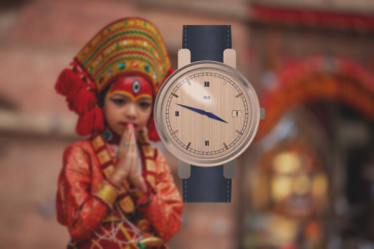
3:48
